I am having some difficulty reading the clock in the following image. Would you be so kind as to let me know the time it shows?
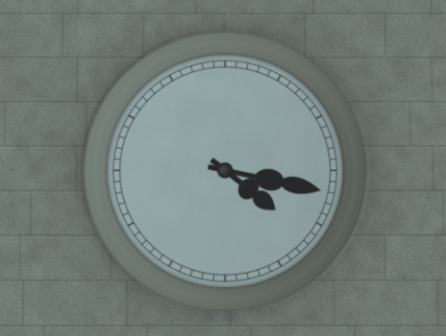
4:17
